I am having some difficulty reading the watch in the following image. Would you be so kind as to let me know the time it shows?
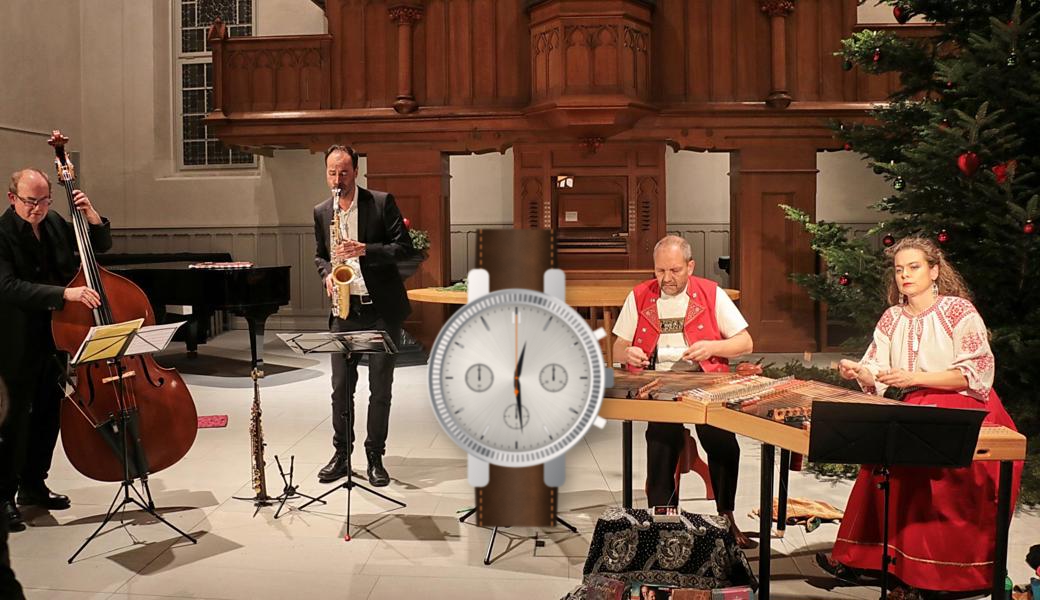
12:29
